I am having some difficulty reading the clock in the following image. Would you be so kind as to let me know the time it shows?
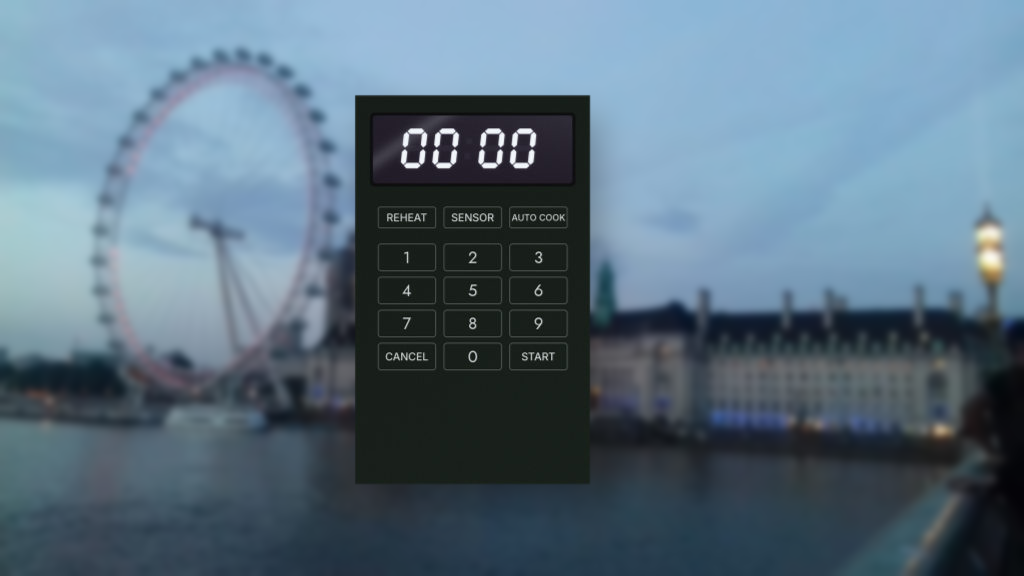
0:00
